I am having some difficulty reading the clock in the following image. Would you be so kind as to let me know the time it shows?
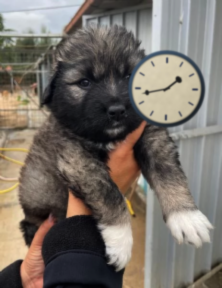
1:43
